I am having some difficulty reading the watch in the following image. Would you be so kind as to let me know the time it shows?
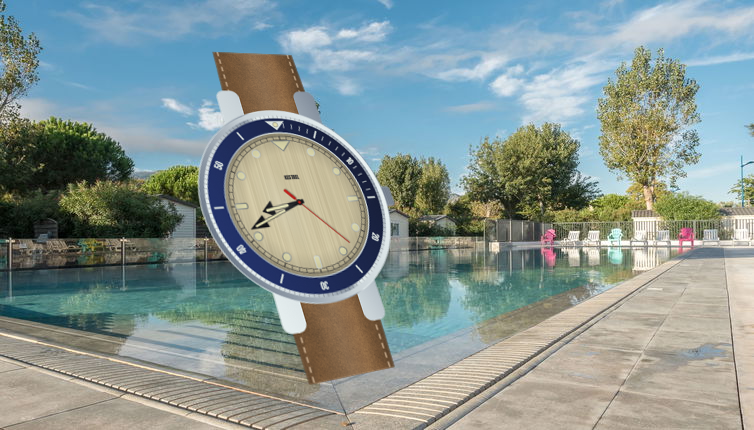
8:41:23
